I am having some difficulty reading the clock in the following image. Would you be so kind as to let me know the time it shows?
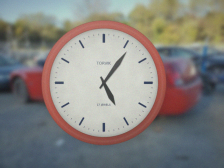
5:06
